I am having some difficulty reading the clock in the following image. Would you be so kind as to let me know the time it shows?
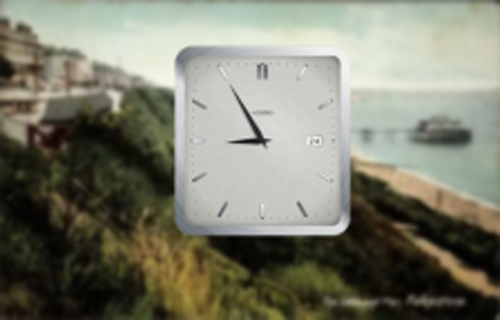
8:55
